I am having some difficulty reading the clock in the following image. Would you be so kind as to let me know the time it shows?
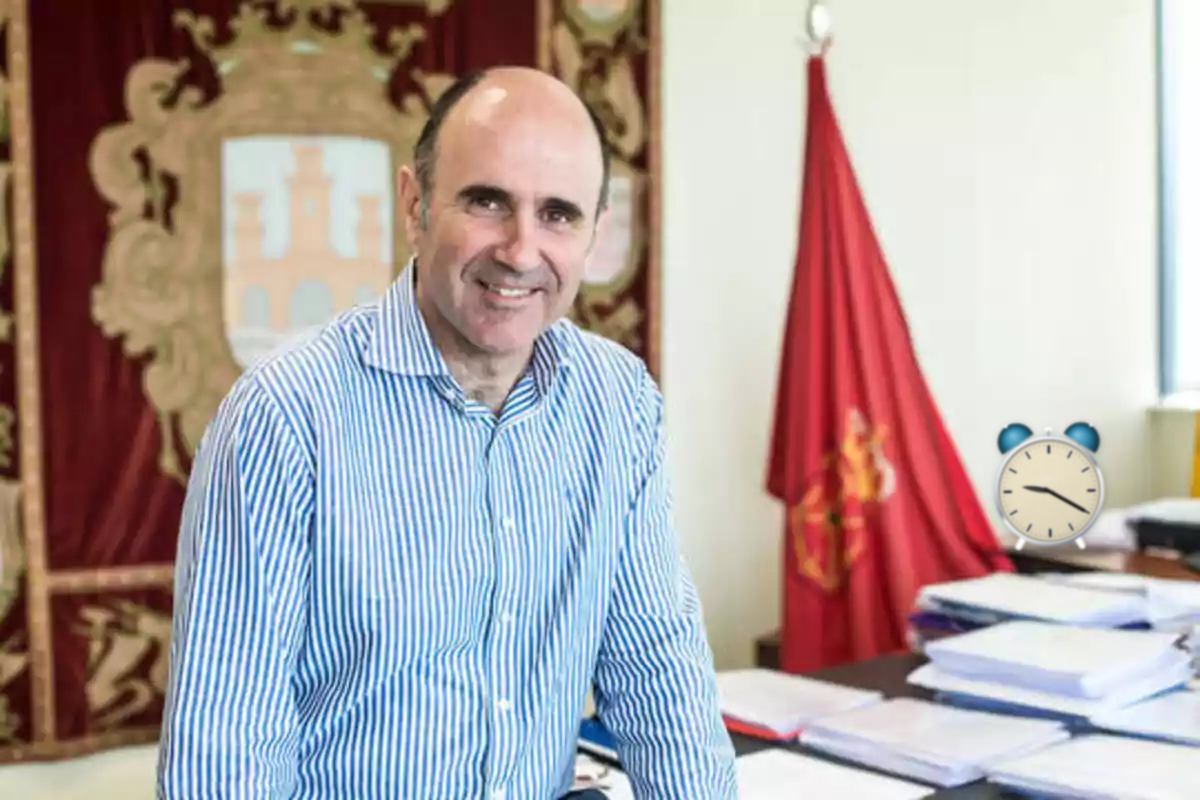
9:20
